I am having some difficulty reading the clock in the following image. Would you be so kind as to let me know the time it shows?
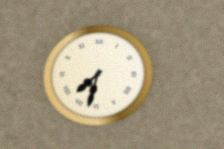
7:32
